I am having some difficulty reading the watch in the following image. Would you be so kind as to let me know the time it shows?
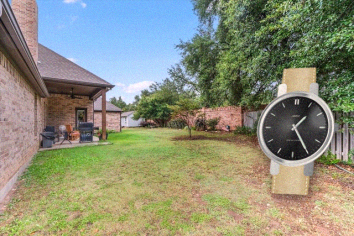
1:25
